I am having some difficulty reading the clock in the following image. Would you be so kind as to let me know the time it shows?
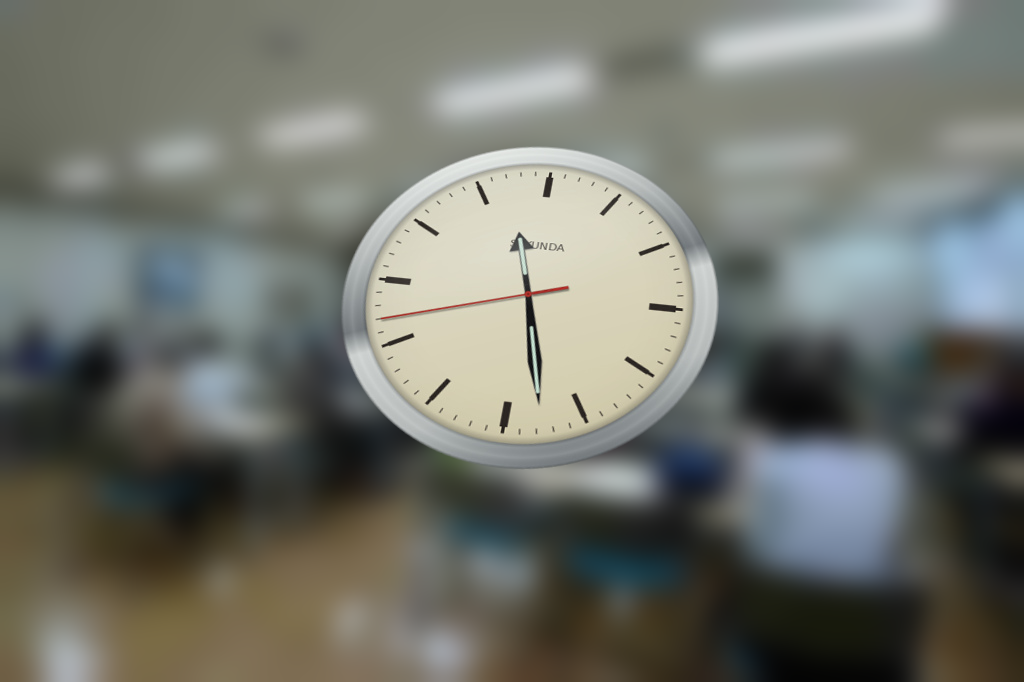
11:27:42
